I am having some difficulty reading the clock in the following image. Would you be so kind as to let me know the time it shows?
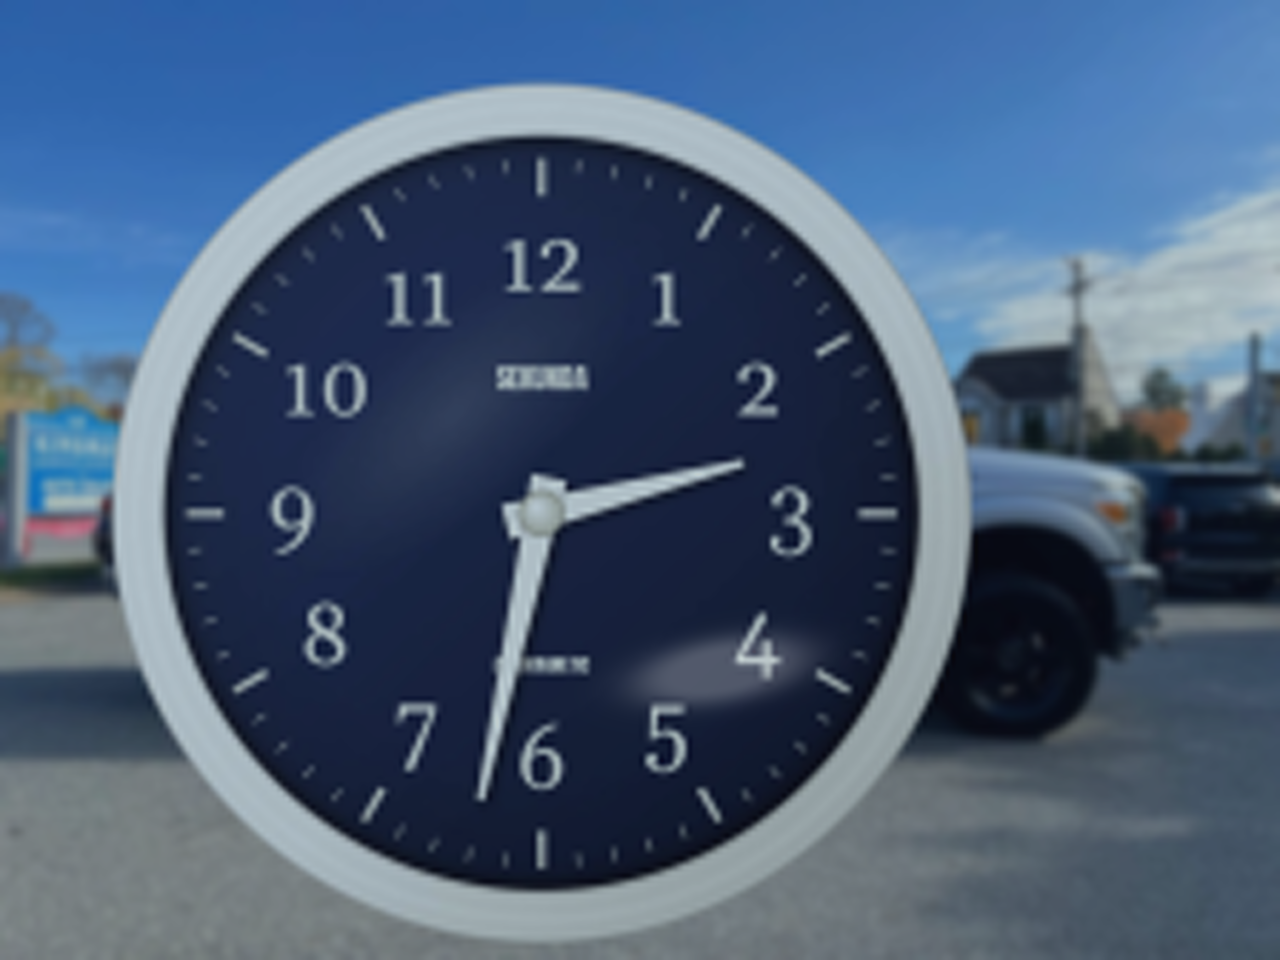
2:32
